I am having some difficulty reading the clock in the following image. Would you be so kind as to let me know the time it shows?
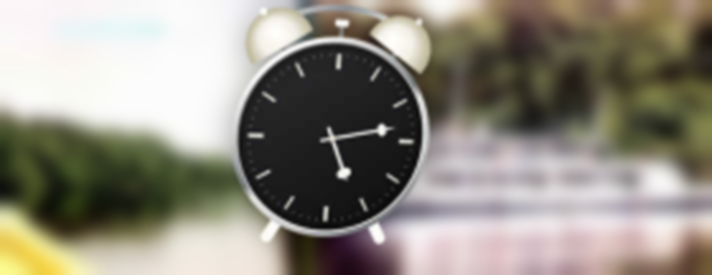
5:13
